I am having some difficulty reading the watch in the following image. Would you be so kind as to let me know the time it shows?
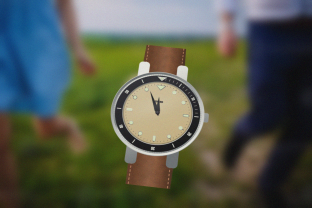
11:56
